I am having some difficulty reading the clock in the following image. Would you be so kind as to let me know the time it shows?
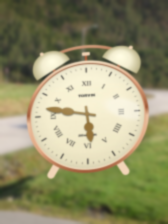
5:47
